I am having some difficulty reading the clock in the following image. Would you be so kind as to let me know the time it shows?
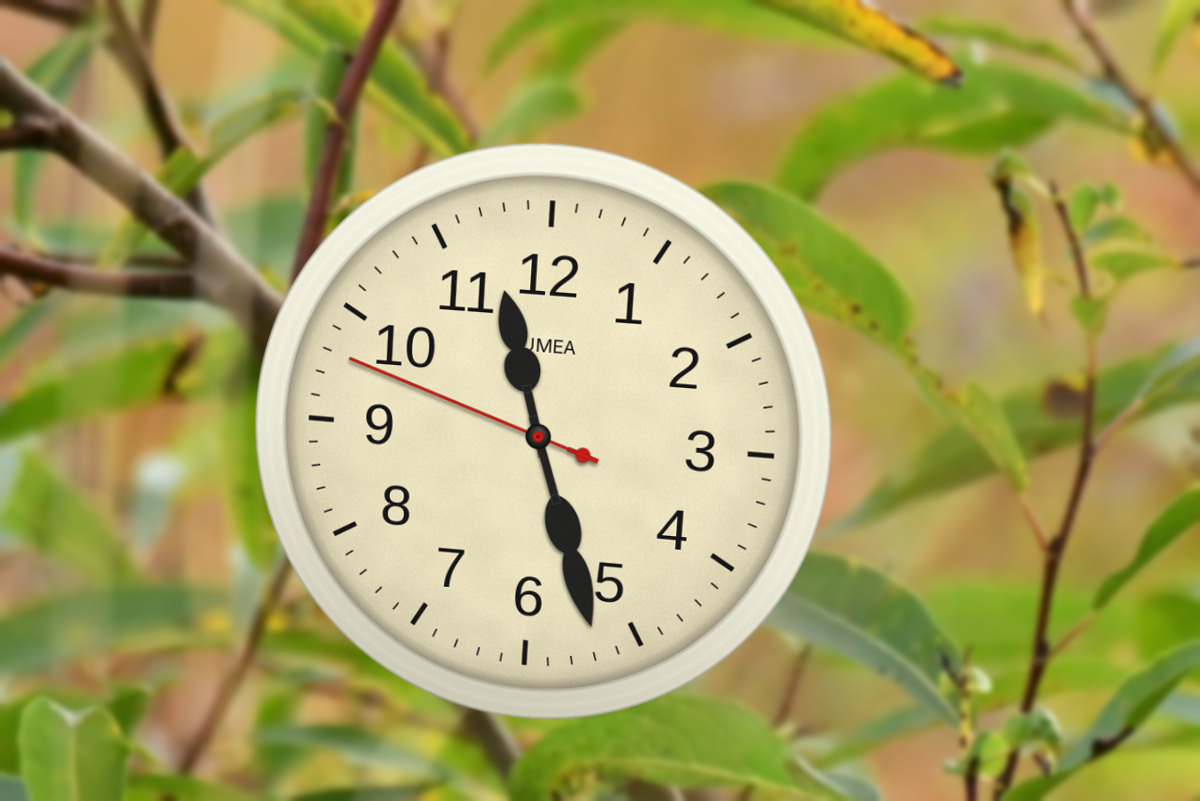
11:26:48
